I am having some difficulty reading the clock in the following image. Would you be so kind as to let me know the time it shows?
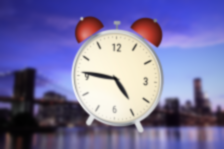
4:46
